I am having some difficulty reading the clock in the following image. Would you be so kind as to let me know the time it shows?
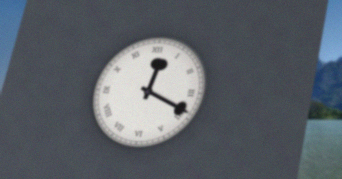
12:19
